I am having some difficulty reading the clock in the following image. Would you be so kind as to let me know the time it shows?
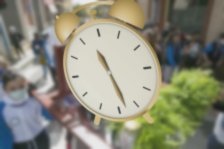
11:28
